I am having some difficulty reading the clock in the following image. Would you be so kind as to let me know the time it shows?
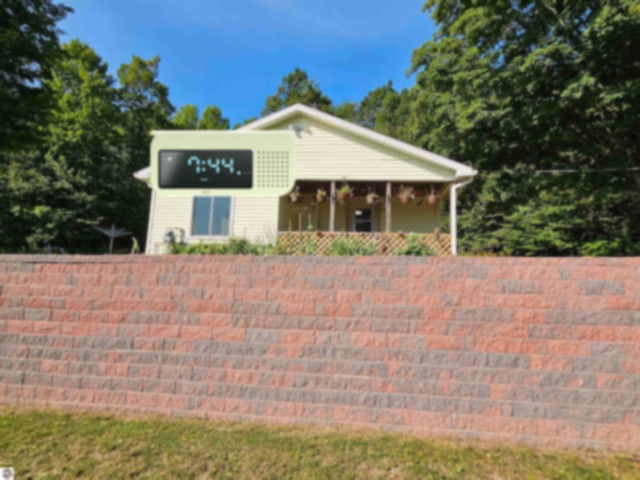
7:44
